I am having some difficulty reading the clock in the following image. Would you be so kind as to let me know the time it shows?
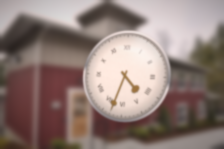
4:33
